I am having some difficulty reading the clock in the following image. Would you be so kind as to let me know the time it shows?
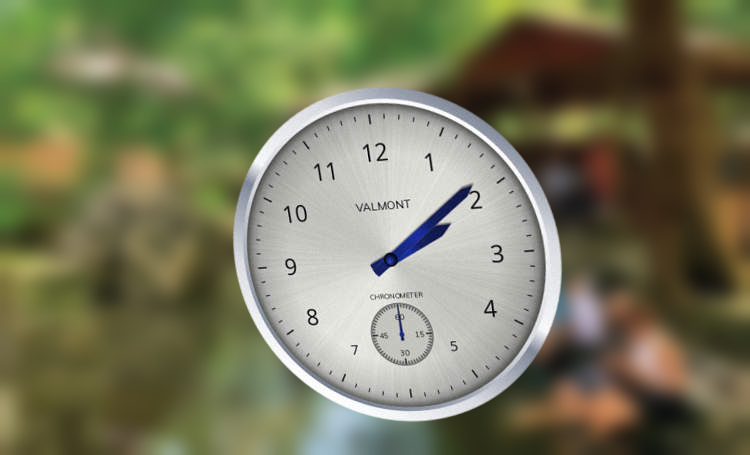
2:09
